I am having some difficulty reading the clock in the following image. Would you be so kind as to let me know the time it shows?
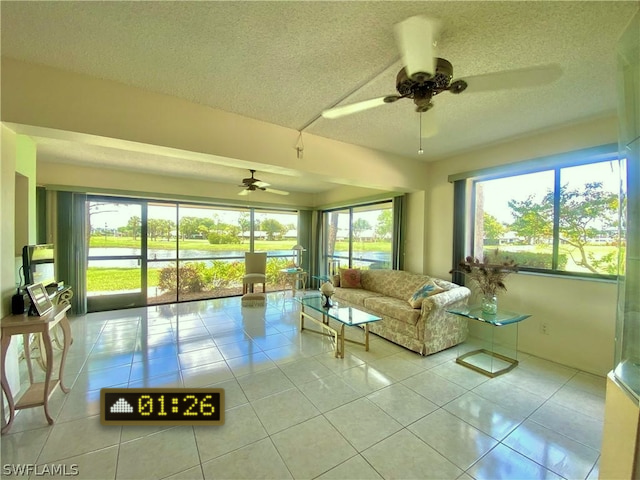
1:26
